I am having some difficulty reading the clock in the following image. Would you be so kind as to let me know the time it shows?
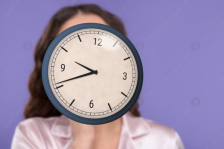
9:41
